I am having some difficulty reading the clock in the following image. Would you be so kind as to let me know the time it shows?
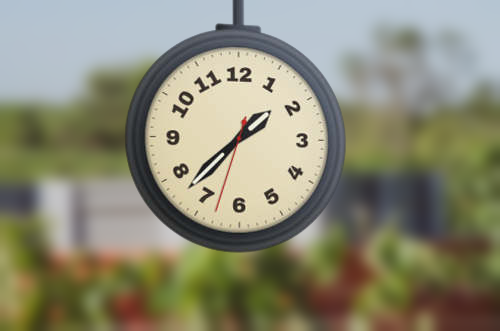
1:37:33
